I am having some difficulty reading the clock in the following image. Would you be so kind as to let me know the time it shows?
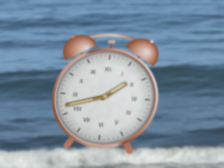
1:42
